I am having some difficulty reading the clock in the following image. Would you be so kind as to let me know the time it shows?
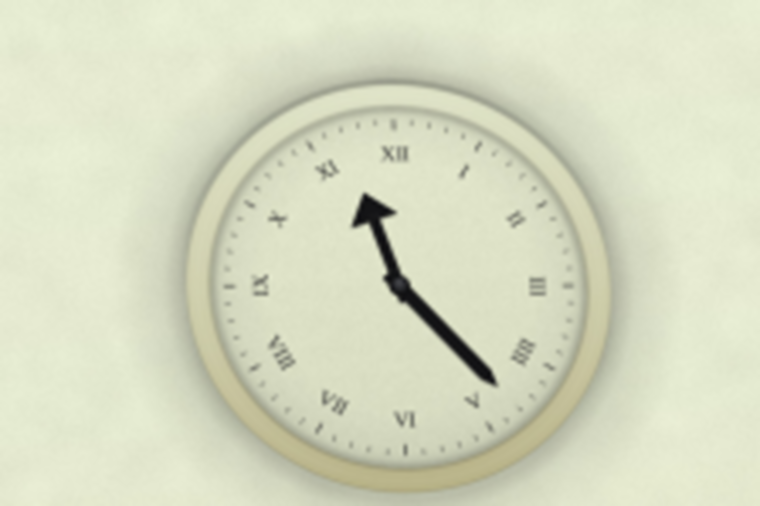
11:23
